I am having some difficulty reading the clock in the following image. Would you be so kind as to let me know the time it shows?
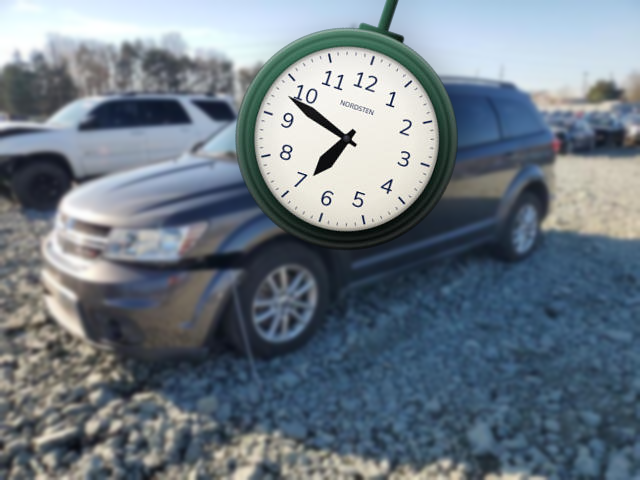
6:48
